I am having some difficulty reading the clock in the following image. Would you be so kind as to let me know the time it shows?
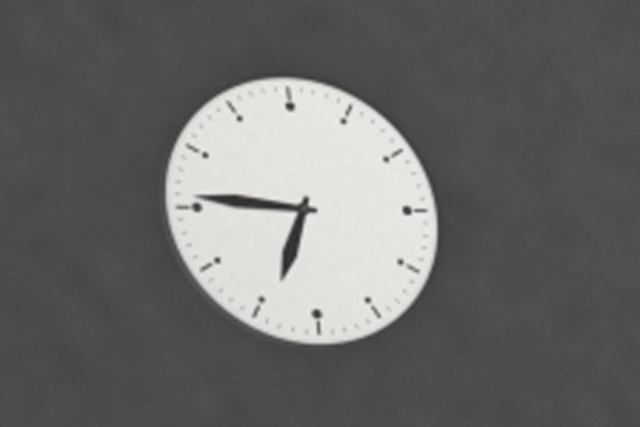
6:46
